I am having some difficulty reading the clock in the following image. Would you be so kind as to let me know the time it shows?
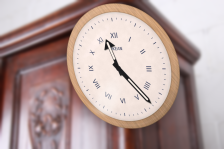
11:23
